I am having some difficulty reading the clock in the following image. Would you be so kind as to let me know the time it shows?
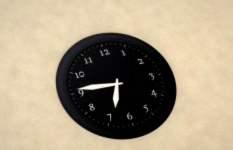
6:46
